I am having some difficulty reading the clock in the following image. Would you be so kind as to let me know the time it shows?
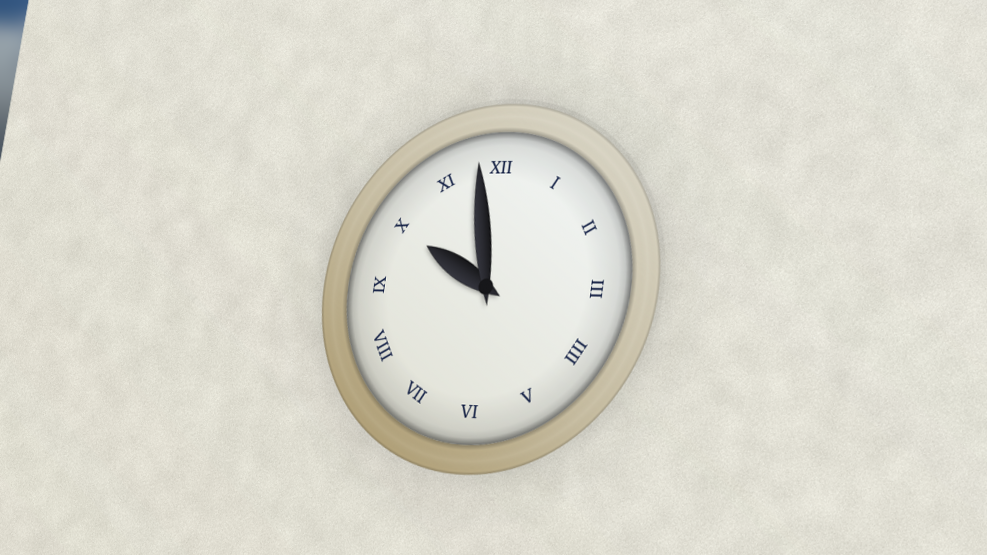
9:58
